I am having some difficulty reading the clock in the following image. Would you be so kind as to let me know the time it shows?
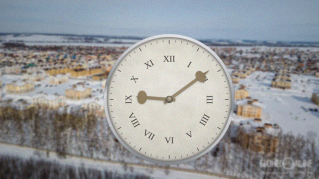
9:09
